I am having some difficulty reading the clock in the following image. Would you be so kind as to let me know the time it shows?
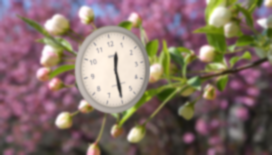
12:30
